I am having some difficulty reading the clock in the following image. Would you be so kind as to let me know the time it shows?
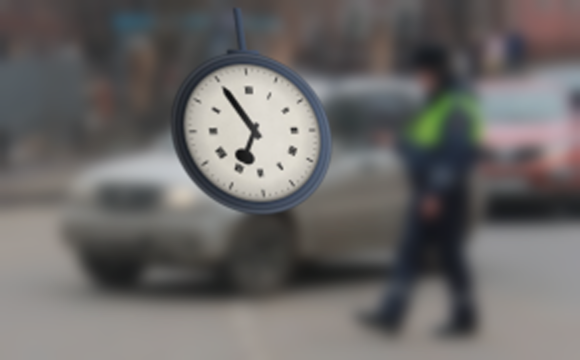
6:55
